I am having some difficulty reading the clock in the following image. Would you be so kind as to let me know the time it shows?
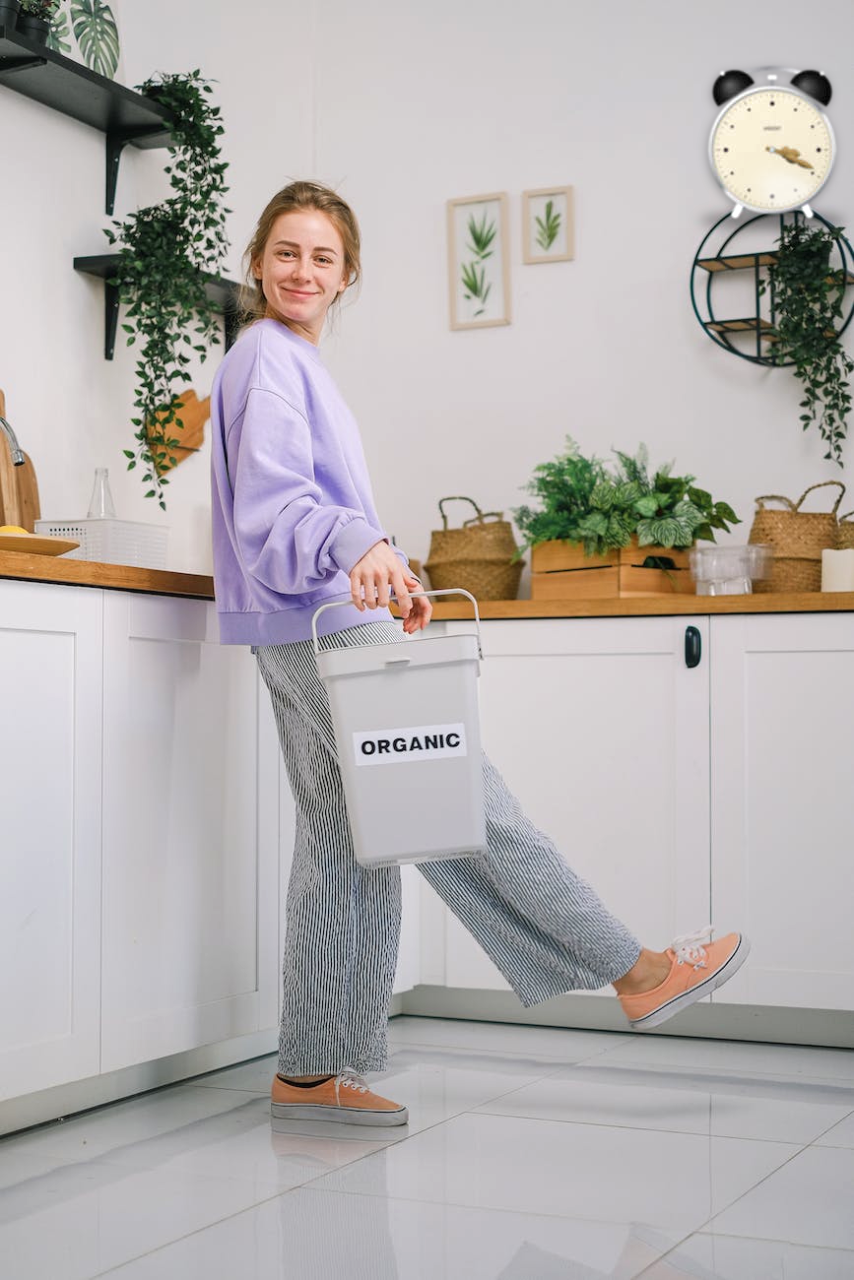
3:19
